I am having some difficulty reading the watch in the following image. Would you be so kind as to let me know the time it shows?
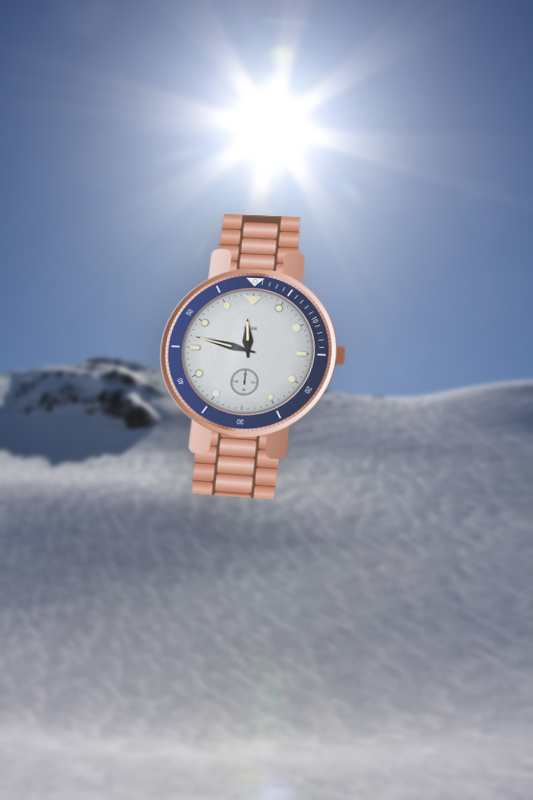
11:47
